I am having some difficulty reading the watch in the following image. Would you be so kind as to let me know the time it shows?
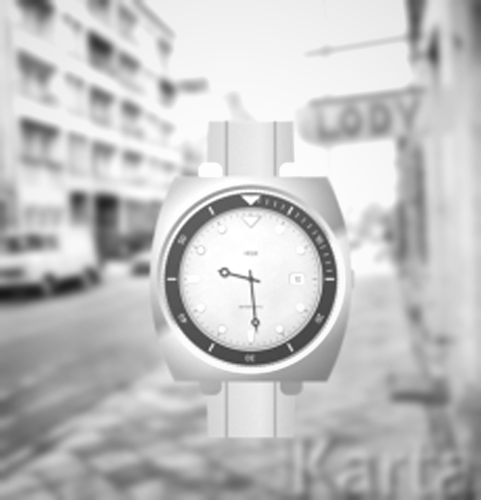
9:29
